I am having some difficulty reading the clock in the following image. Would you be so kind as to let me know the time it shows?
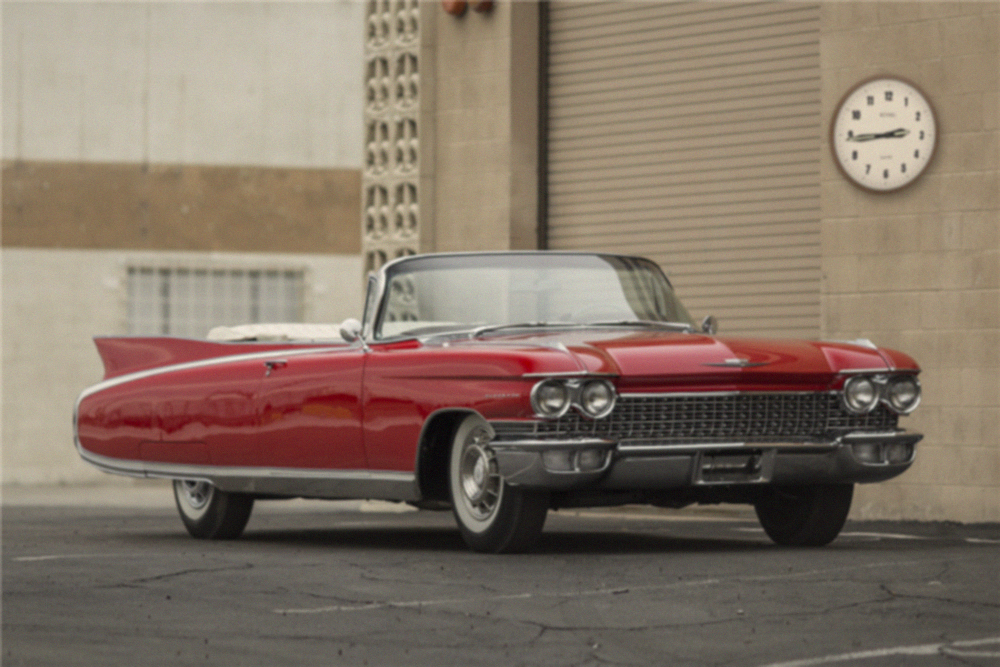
2:44
